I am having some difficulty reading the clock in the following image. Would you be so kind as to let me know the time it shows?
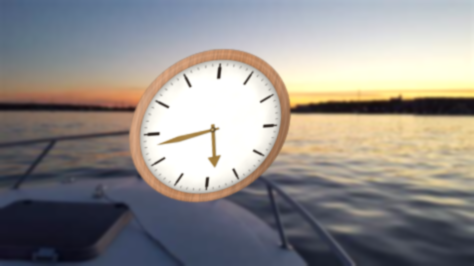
5:43
